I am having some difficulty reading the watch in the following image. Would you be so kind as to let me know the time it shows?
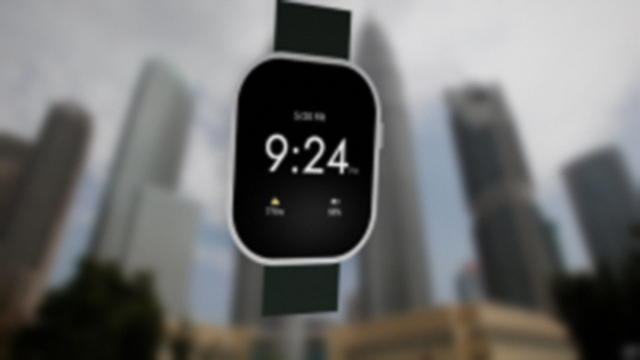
9:24
